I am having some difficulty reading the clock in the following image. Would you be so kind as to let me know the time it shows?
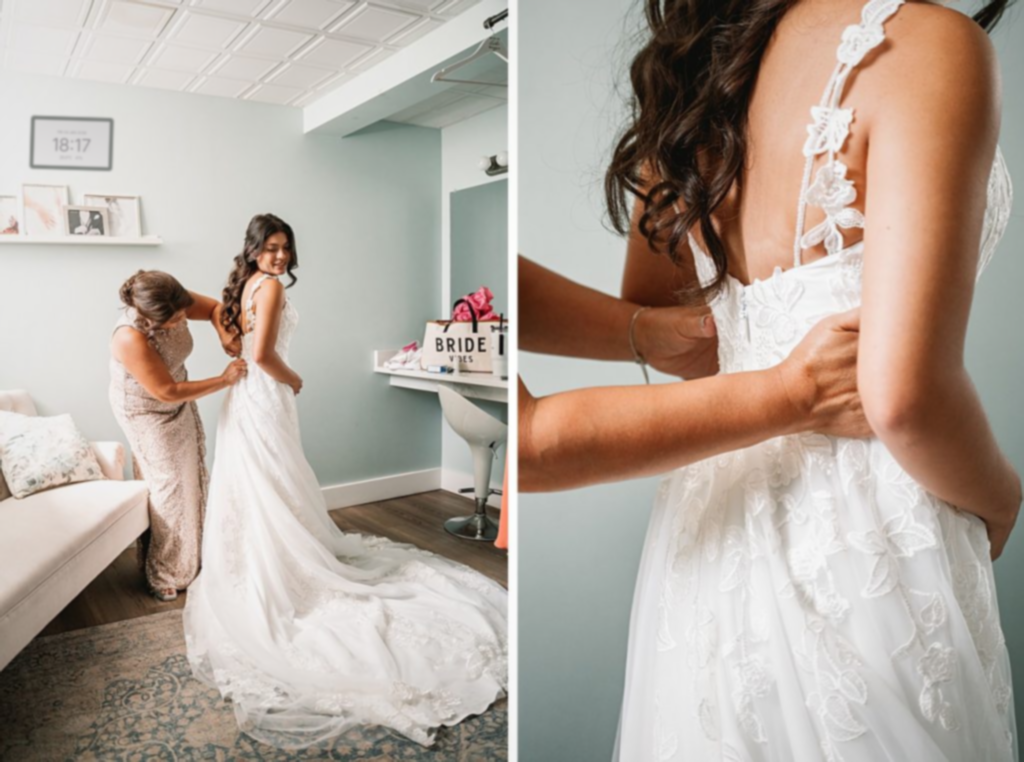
18:17
